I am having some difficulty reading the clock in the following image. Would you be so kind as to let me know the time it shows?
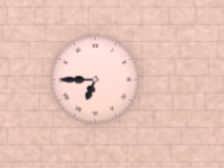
6:45
